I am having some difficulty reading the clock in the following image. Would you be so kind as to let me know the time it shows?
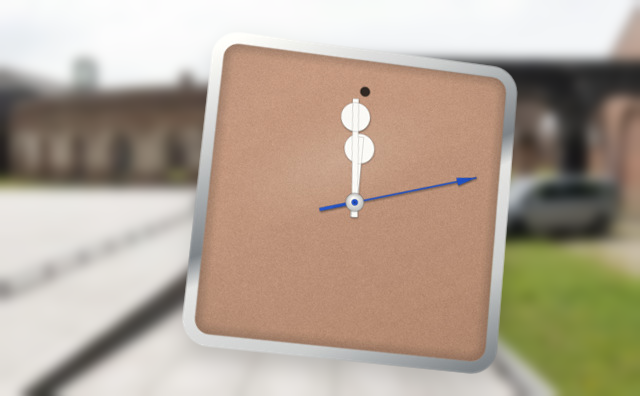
11:59:12
